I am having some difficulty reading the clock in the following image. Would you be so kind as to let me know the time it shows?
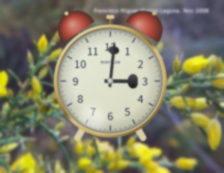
3:01
